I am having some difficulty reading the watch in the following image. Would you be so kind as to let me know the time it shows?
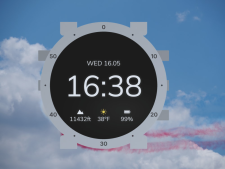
16:38
